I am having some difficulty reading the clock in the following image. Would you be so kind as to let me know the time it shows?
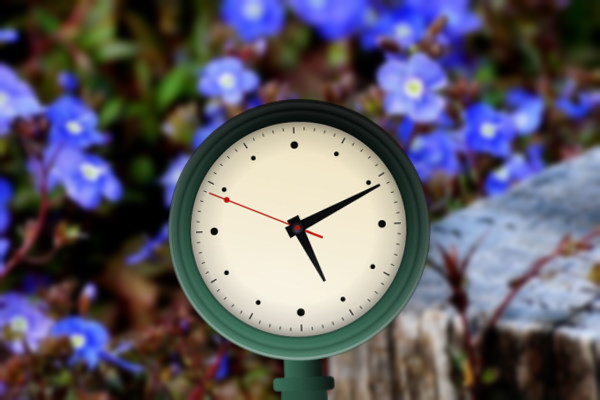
5:10:49
